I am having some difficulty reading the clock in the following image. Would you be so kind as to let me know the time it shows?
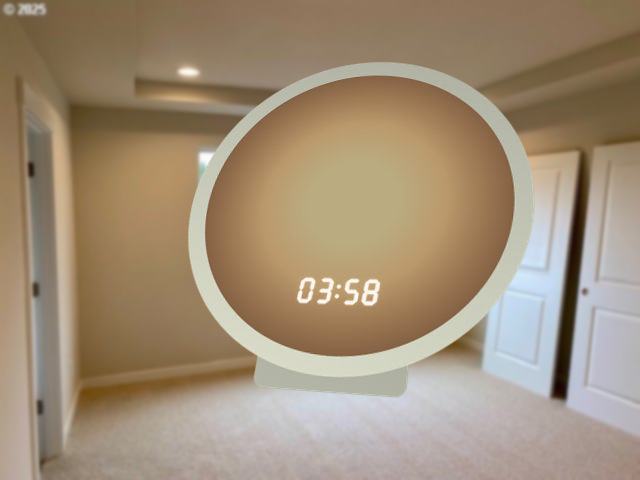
3:58
